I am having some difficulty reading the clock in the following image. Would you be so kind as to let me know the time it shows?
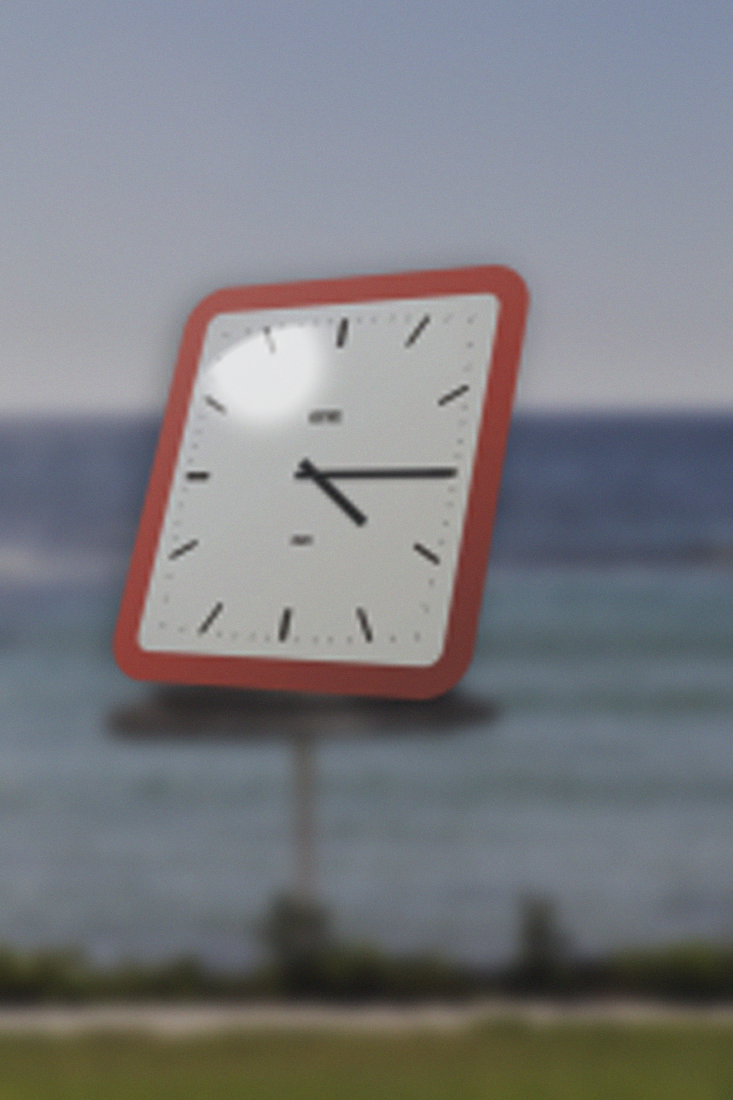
4:15
